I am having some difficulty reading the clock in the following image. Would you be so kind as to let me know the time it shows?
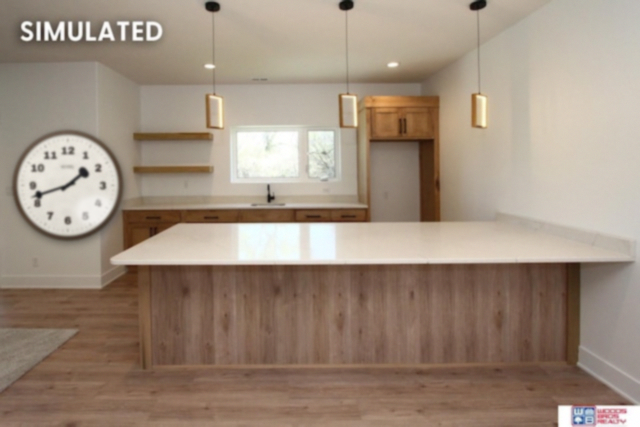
1:42
